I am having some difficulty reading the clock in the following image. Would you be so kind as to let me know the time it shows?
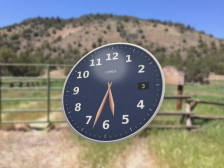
5:33
